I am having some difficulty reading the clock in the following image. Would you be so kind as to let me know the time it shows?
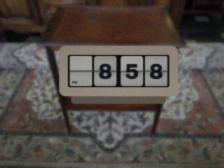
8:58
